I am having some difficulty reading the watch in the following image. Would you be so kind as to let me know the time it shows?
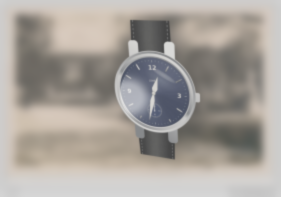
12:32
